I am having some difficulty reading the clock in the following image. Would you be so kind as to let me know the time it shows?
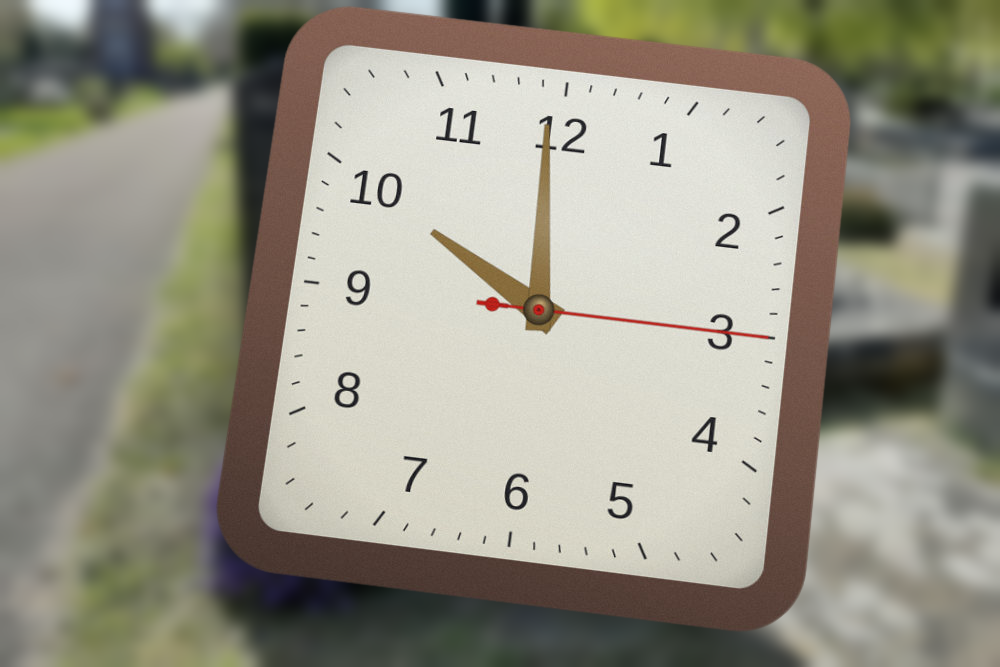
9:59:15
